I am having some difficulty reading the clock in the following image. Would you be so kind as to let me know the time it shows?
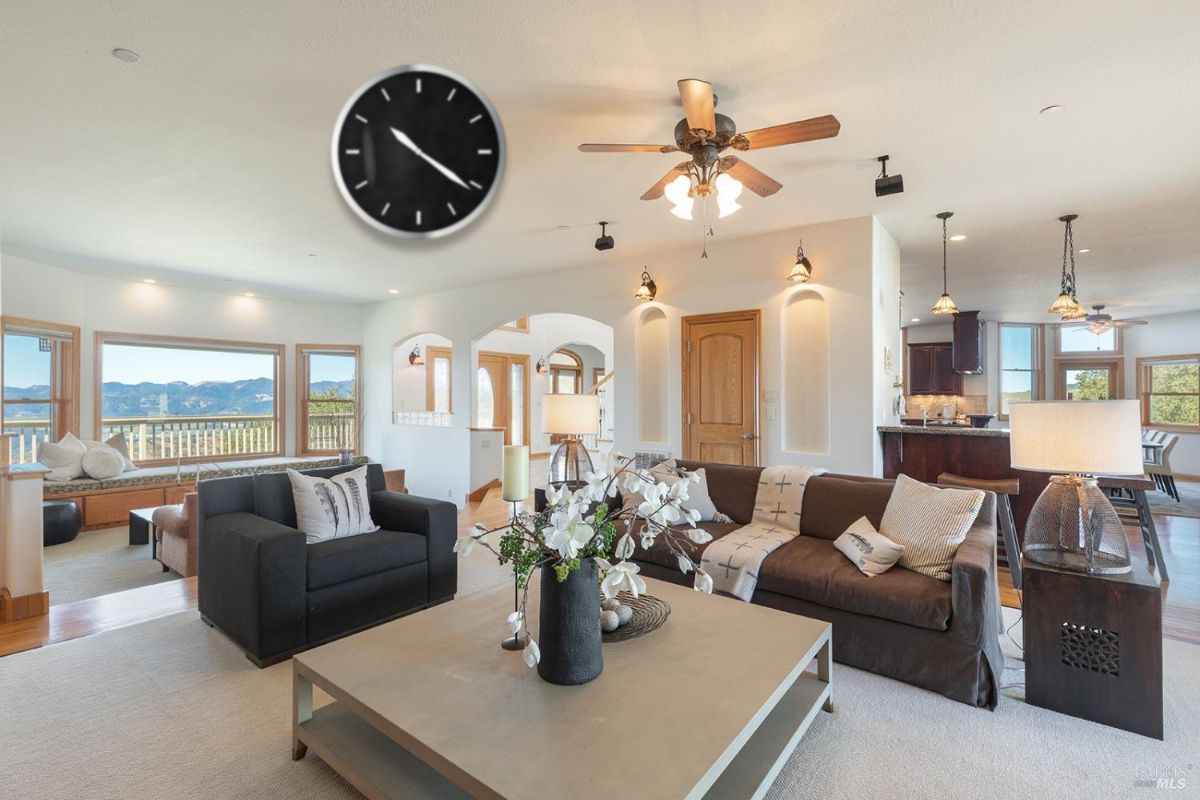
10:21
